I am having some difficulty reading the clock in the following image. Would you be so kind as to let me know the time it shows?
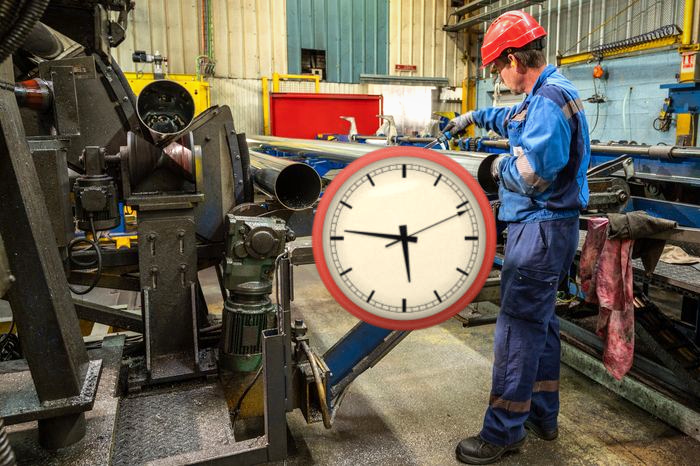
5:46:11
